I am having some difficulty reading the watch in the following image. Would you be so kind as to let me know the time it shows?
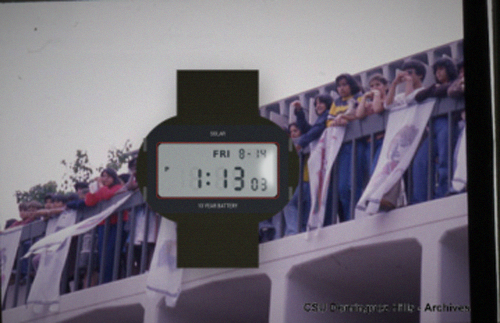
1:13:03
